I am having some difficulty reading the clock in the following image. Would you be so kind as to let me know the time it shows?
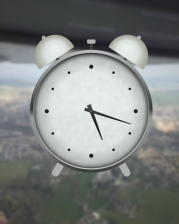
5:18
